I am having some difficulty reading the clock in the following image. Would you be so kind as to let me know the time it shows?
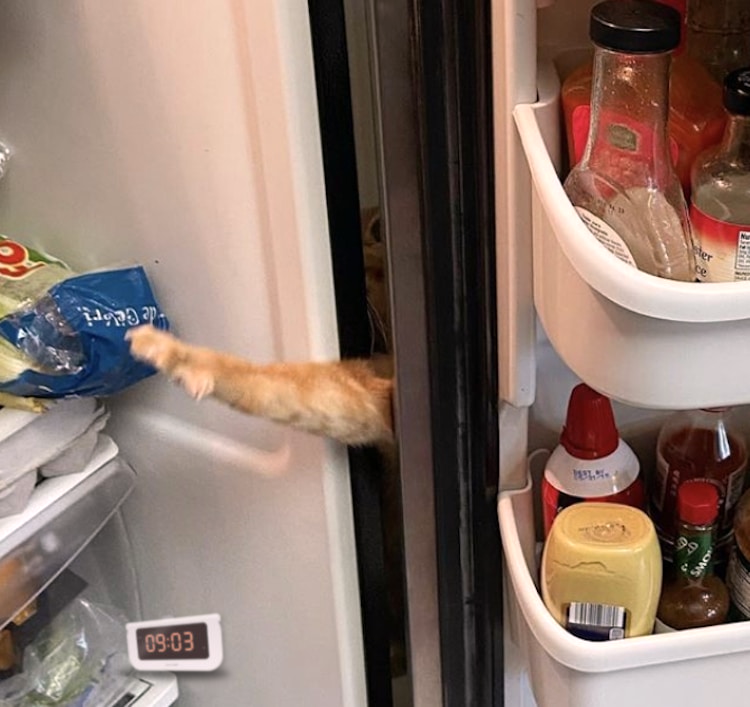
9:03
